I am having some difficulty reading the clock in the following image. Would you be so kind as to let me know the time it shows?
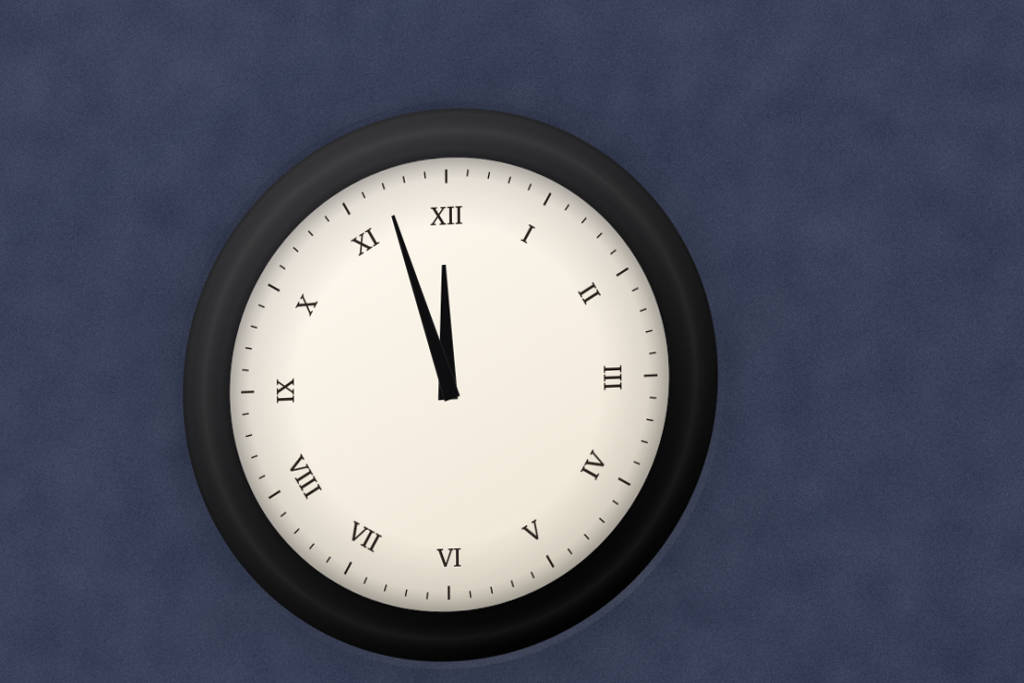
11:57
